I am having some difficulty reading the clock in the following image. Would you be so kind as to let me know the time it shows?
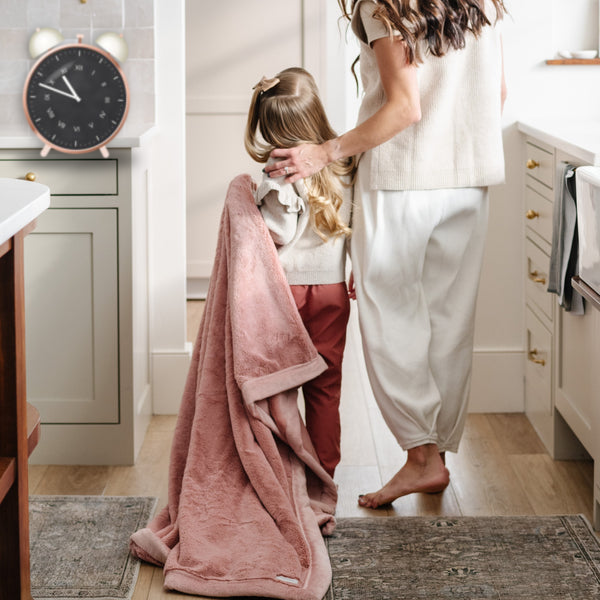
10:48
